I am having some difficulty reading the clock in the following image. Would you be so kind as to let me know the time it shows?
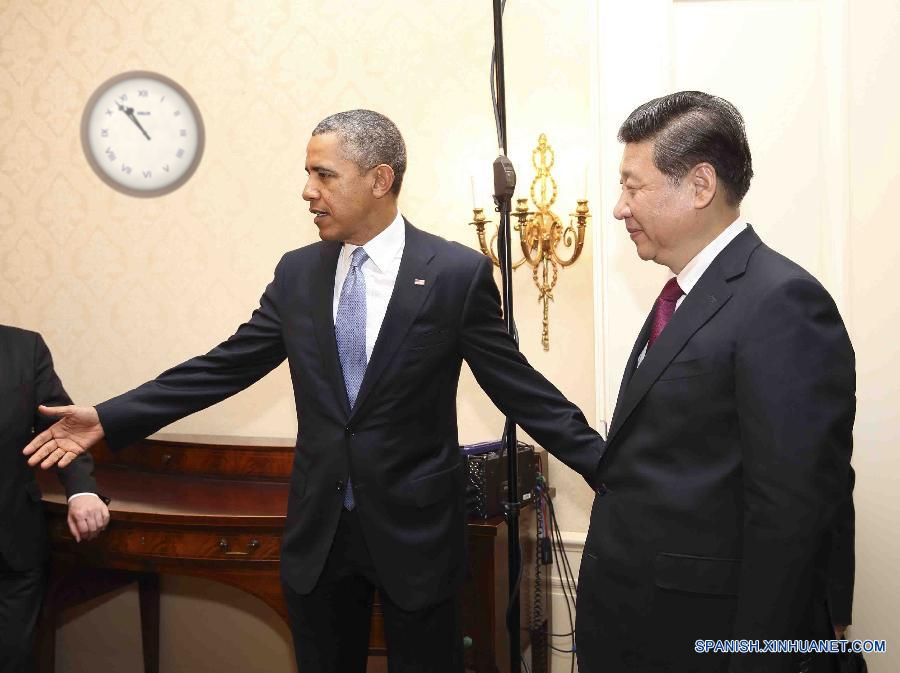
10:53
